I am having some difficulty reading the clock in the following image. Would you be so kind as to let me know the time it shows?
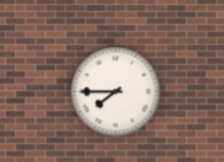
7:45
